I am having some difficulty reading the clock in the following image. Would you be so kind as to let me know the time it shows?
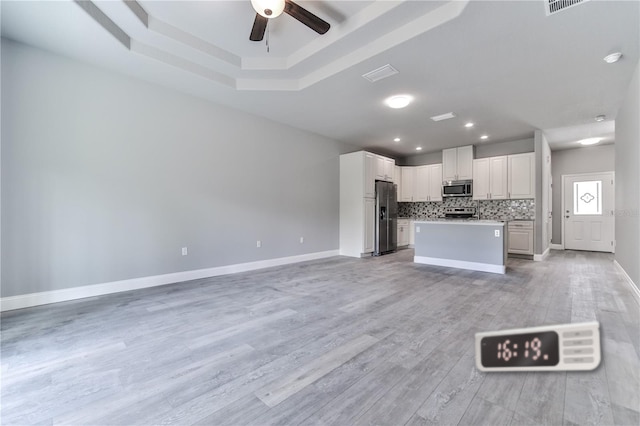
16:19
